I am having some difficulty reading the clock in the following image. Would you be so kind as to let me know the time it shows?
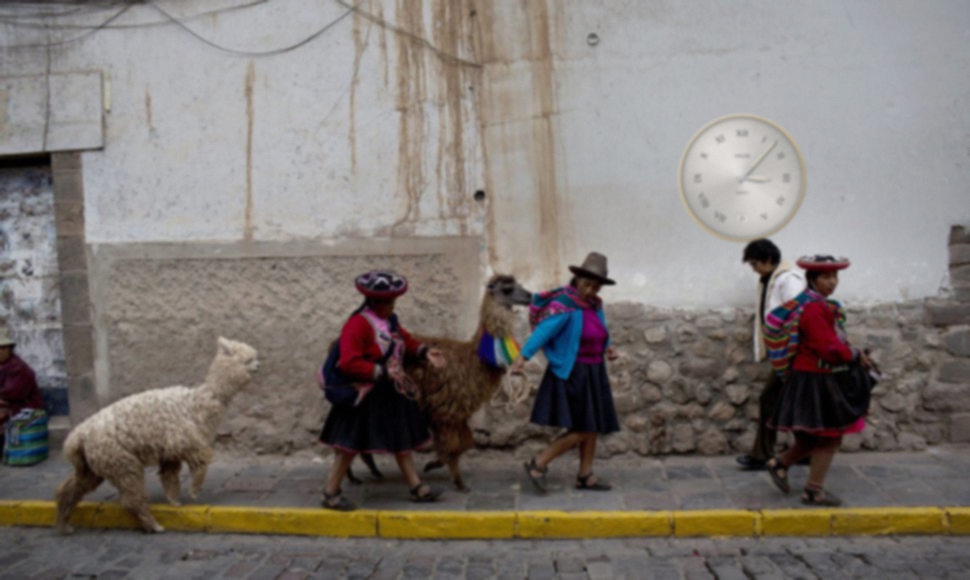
3:07
